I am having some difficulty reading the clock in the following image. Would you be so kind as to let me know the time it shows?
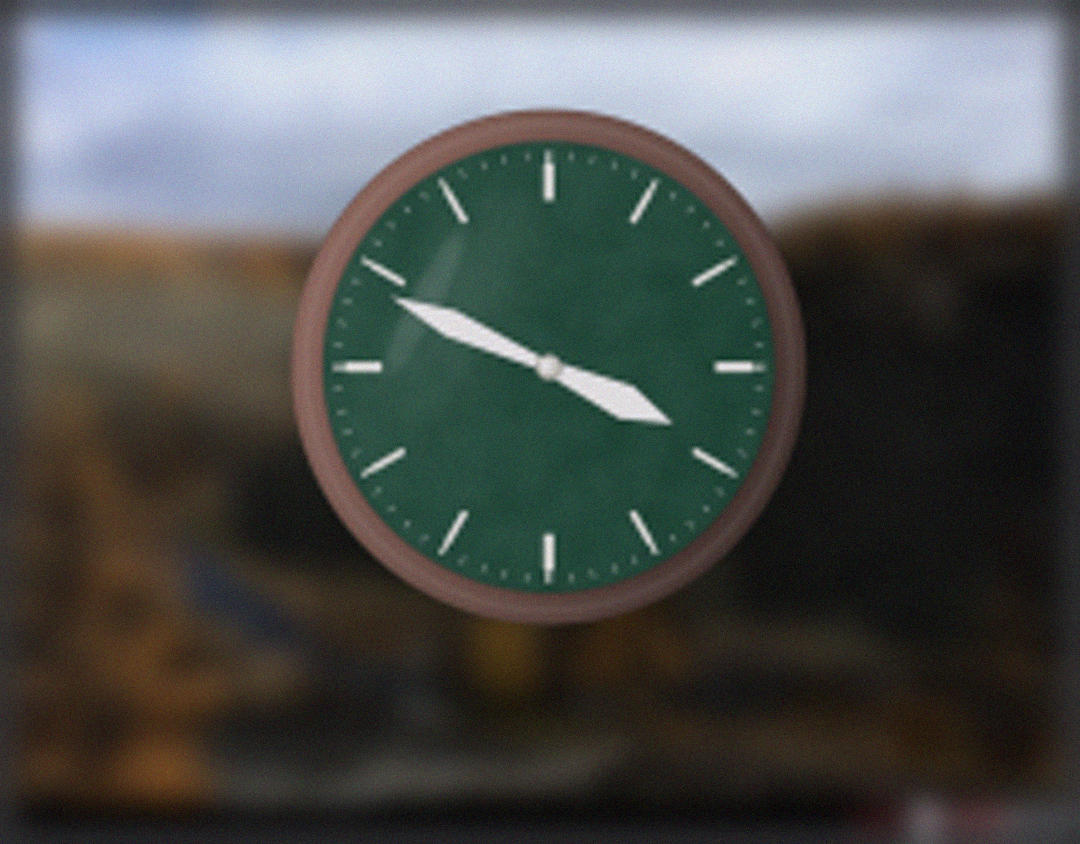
3:49
